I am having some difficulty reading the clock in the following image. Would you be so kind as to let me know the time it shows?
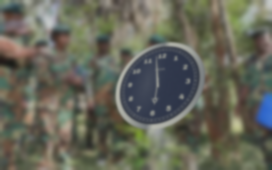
5:58
